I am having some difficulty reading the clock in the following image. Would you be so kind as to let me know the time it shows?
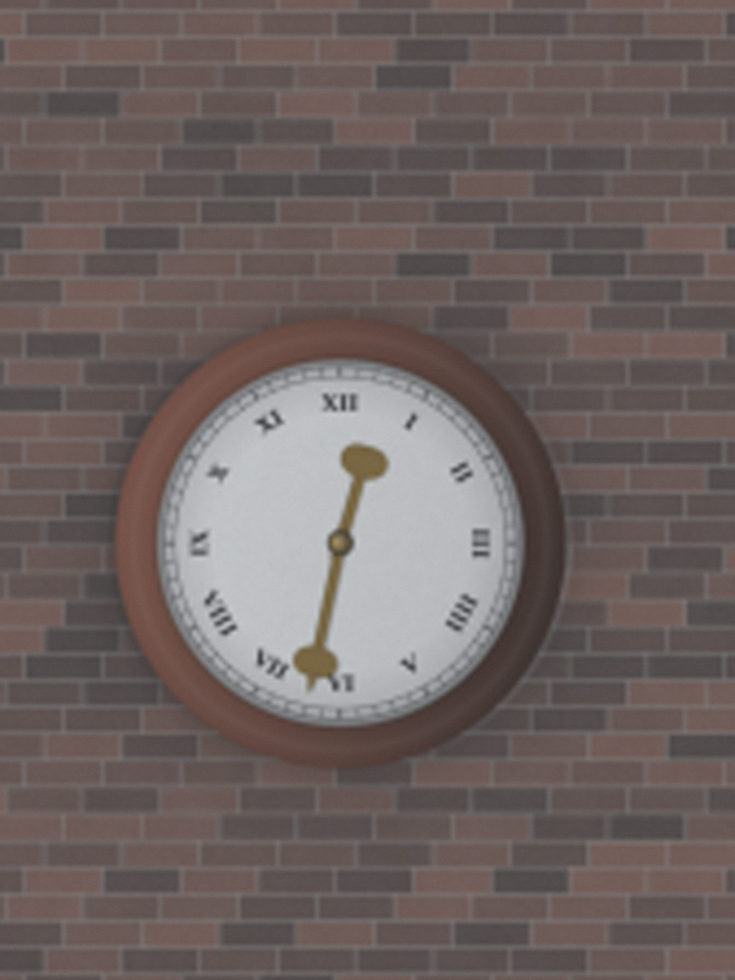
12:32
